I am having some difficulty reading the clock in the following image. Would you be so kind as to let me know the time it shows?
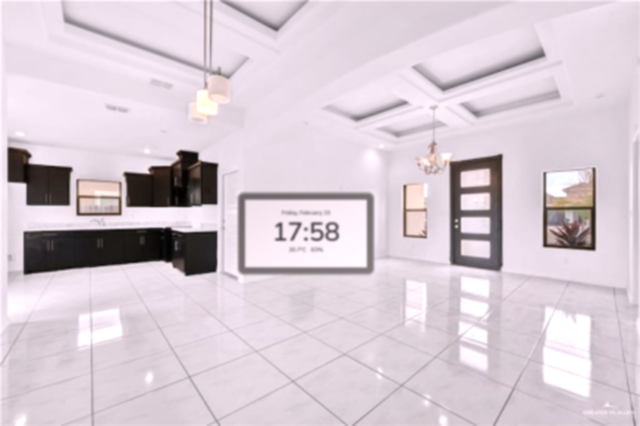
17:58
